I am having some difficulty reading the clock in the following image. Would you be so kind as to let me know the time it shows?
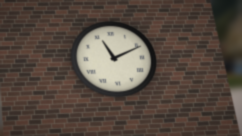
11:11
